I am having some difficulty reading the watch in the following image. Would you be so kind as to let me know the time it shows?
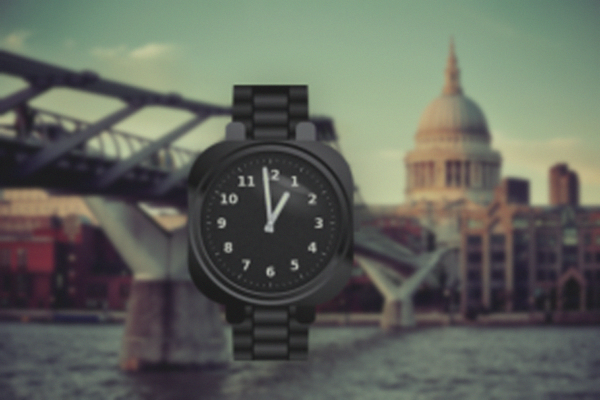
12:59
